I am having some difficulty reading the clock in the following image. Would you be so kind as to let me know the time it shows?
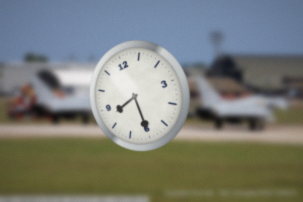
8:30
